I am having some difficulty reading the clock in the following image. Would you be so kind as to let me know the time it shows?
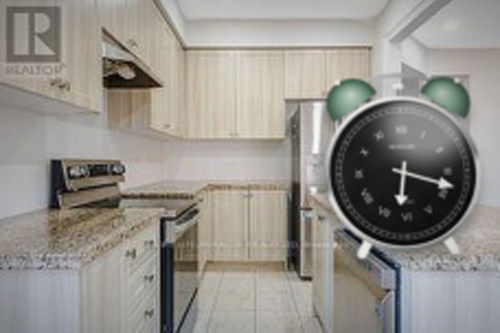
6:18
